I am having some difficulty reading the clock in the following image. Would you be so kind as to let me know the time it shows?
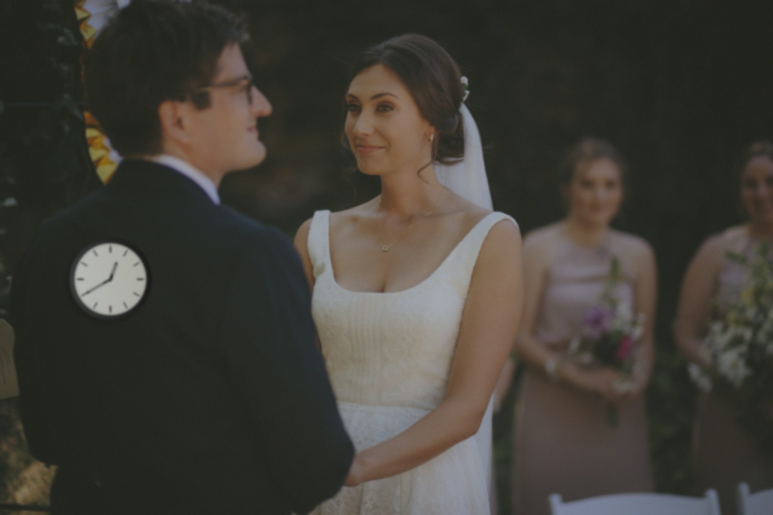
12:40
